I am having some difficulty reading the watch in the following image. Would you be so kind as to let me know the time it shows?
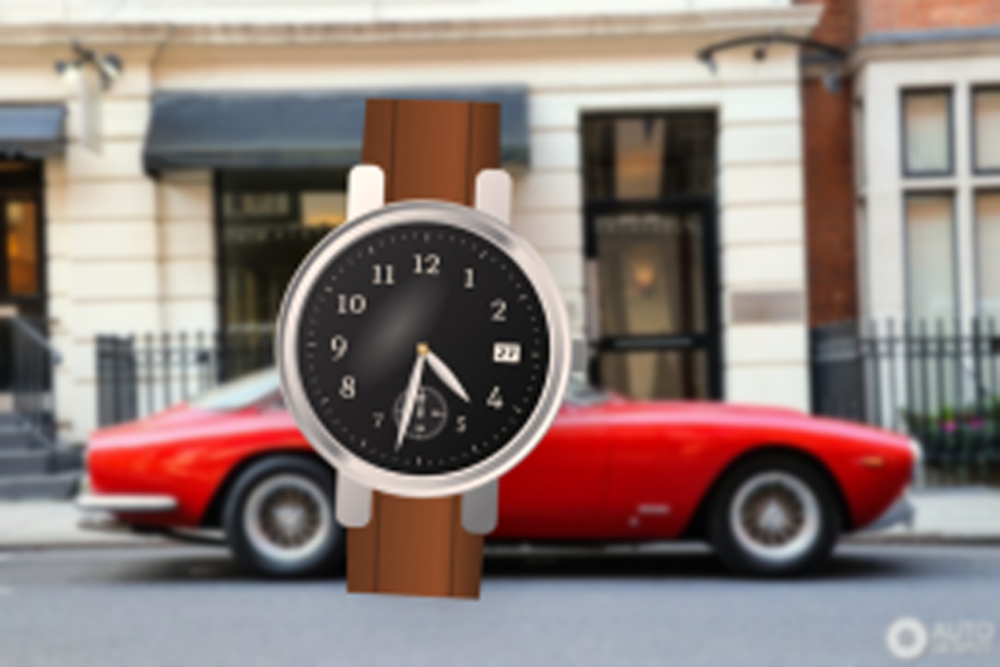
4:32
